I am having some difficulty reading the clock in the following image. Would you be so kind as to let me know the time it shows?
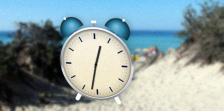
12:32
